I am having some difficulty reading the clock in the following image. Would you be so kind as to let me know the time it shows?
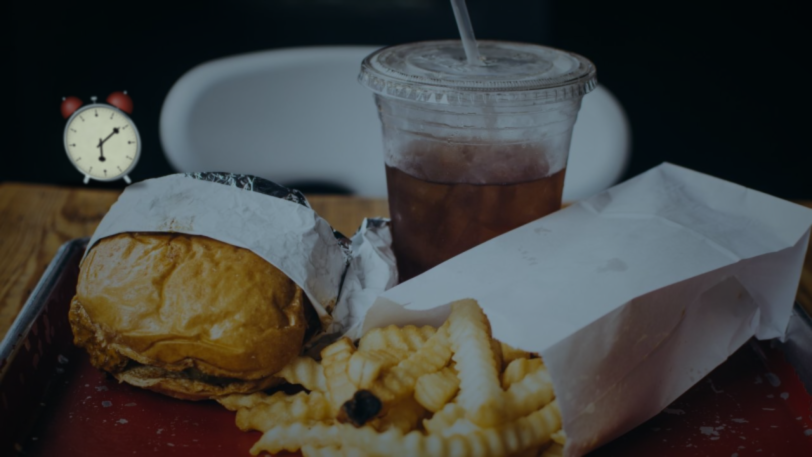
6:09
